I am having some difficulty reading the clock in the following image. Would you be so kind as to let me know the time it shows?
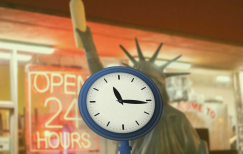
11:16
